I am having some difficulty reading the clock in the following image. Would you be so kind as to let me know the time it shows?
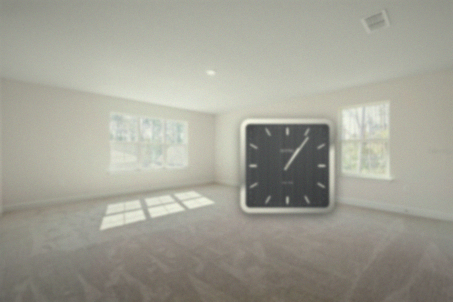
1:06
